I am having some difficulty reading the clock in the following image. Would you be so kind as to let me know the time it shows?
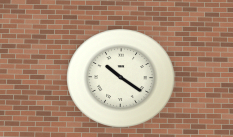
10:21
